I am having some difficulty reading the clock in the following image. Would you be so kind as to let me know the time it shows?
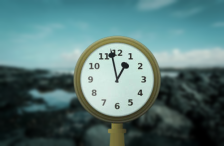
12:58
